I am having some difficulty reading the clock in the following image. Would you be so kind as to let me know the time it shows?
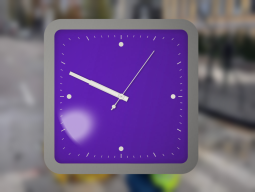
9:49:06
